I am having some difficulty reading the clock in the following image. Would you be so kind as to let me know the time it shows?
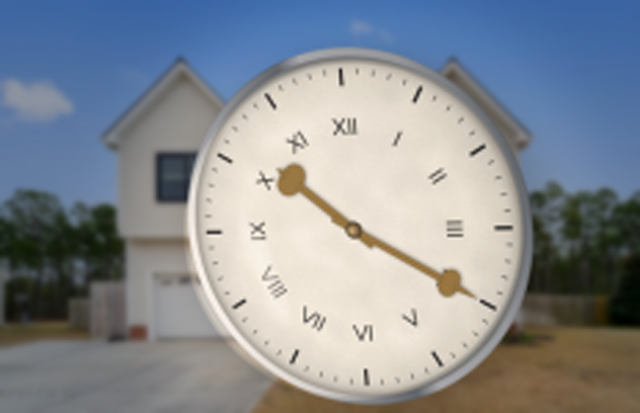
10:20
